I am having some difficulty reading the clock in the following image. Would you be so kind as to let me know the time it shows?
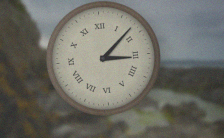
3:08
